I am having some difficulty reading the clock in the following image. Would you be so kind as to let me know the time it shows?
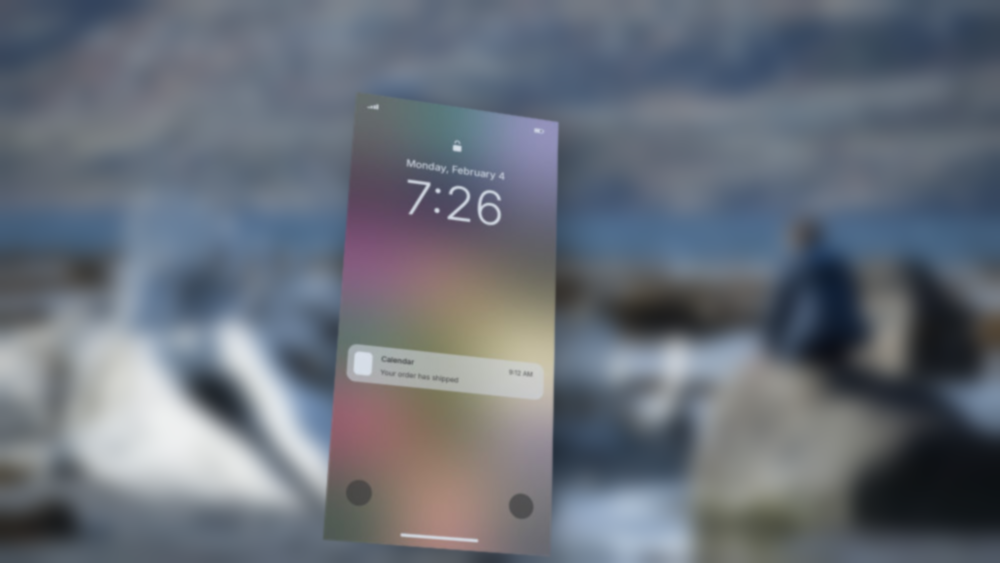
7:26
